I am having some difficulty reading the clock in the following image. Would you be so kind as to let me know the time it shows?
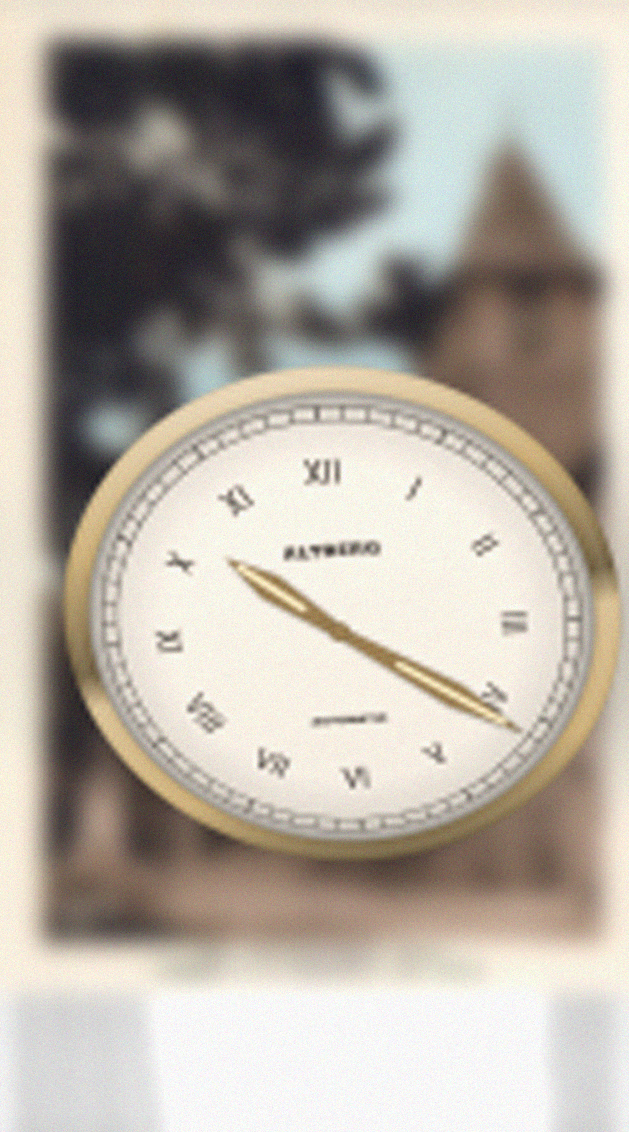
10:21
